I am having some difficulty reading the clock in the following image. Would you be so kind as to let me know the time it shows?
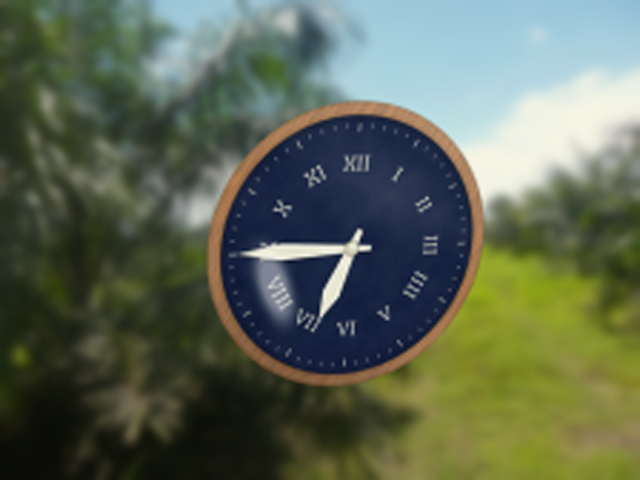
6:45
